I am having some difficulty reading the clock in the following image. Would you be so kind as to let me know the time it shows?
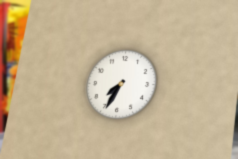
7:34
